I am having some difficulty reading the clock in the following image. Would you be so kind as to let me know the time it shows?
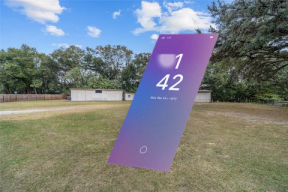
1:42
